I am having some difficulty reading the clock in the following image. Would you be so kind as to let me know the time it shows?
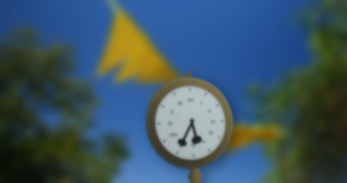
5:35
